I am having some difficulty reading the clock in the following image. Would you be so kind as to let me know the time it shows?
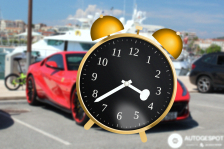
3:38
